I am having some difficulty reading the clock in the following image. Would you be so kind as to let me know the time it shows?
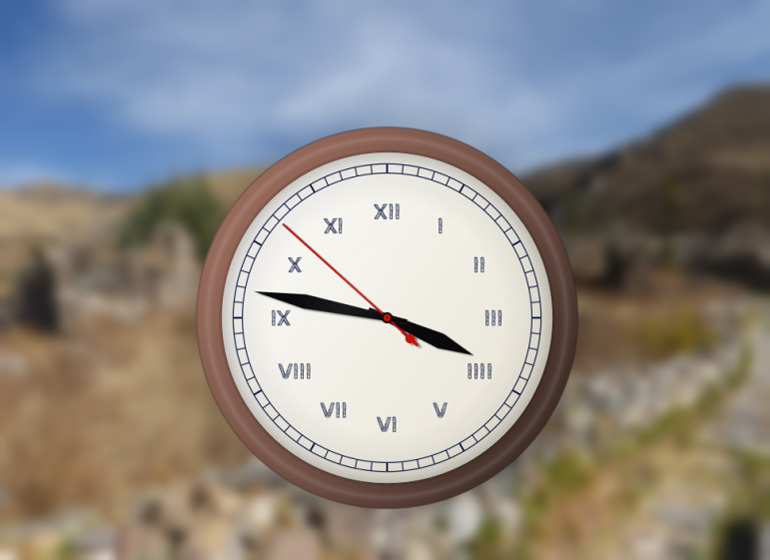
3:46:52
